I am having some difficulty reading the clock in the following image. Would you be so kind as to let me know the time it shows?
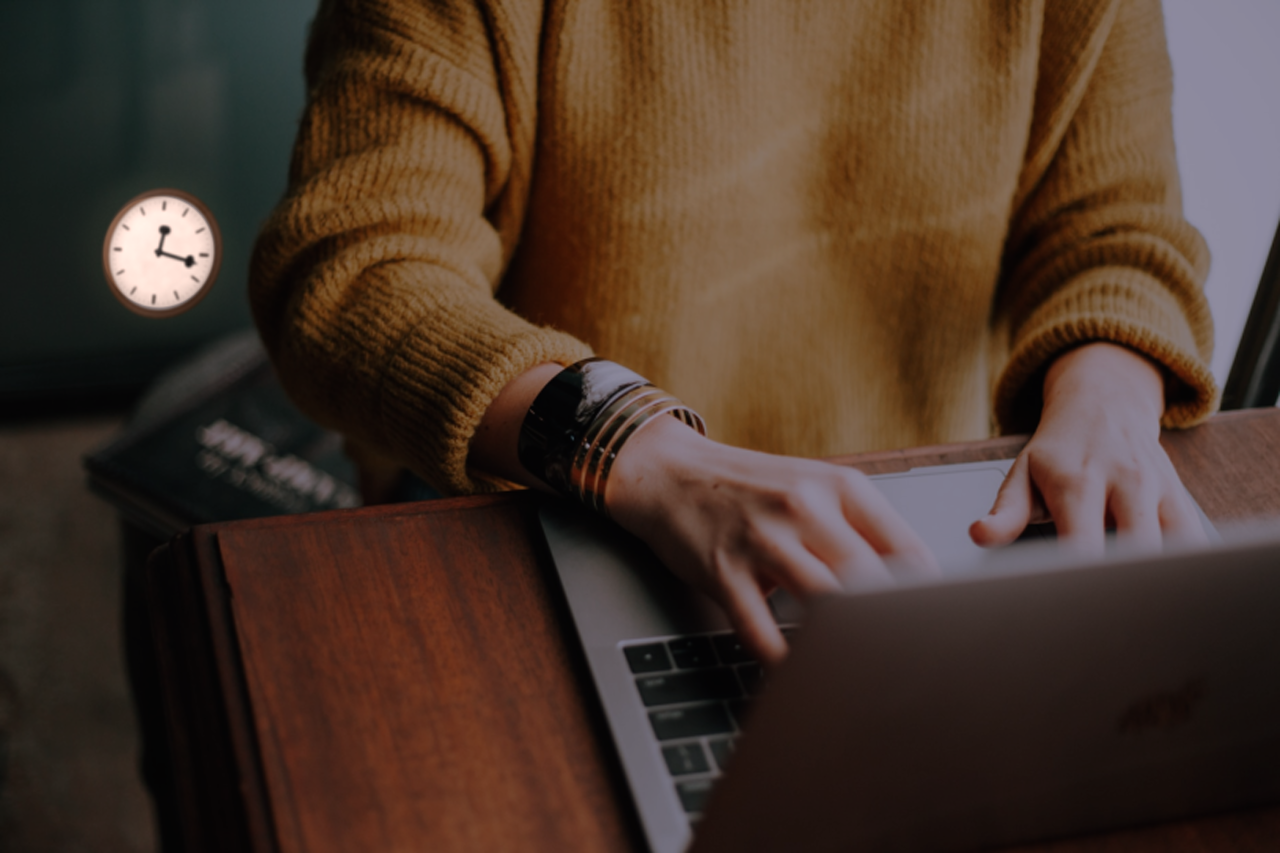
12:17
